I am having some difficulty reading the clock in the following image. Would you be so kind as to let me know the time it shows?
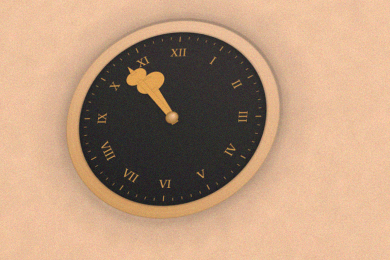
10:53
